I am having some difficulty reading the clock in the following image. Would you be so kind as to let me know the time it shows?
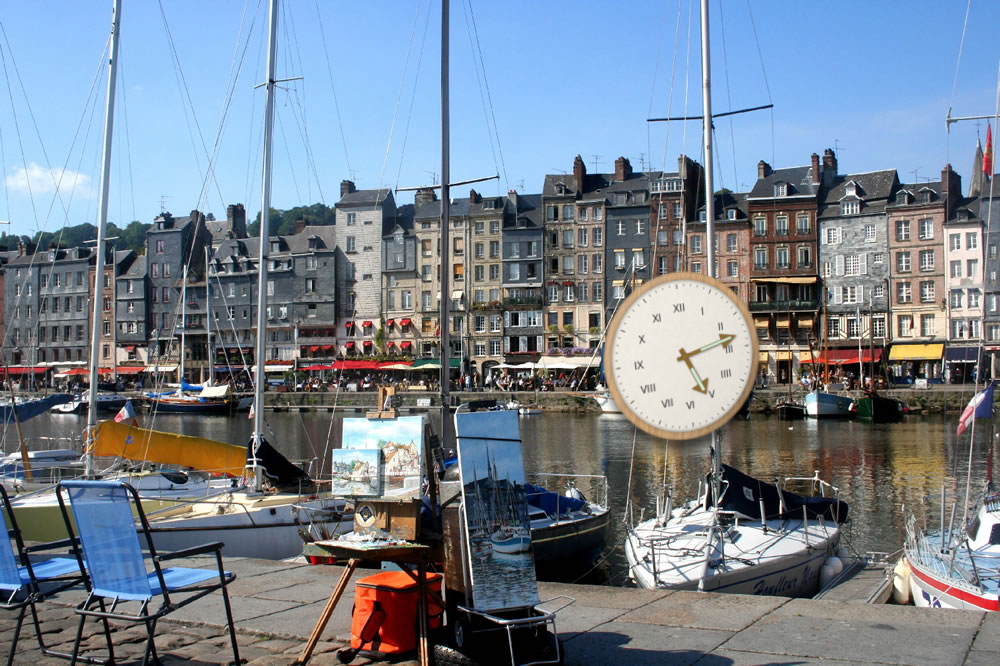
5:13
